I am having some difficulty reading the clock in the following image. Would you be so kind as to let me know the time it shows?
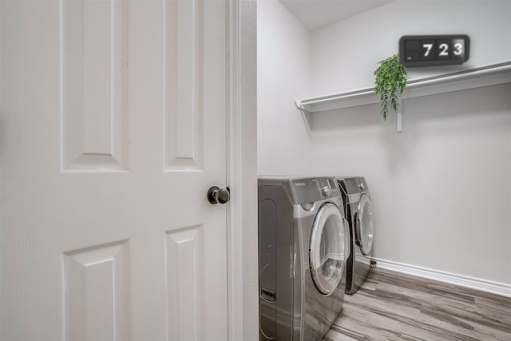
7:23
